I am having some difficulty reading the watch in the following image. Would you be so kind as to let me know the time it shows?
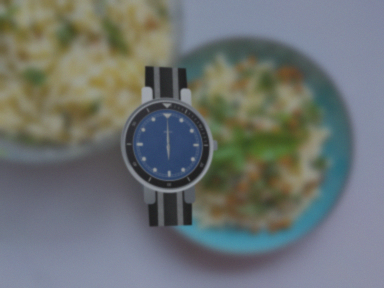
6:00
